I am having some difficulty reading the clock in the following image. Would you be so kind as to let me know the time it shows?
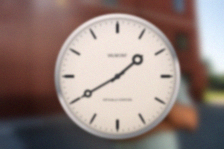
1:40
